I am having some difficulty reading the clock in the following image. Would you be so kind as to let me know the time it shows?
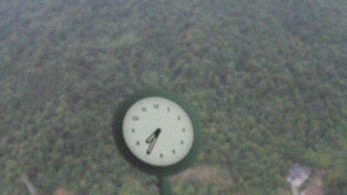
7:35
